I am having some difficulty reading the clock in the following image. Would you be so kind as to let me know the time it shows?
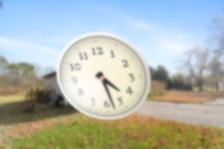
4:28
